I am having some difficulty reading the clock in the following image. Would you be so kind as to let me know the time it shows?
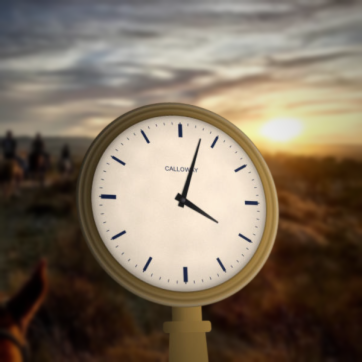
4:03
